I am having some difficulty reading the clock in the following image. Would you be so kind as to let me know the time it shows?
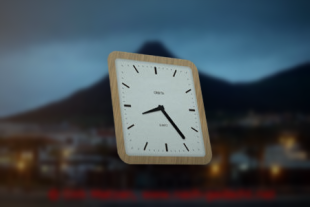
8:24
